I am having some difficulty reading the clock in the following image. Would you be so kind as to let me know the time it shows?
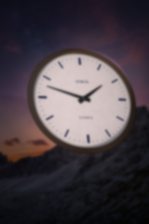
1:48
